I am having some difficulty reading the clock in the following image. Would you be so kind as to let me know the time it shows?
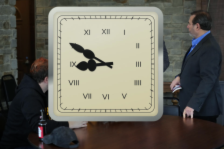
8:50
